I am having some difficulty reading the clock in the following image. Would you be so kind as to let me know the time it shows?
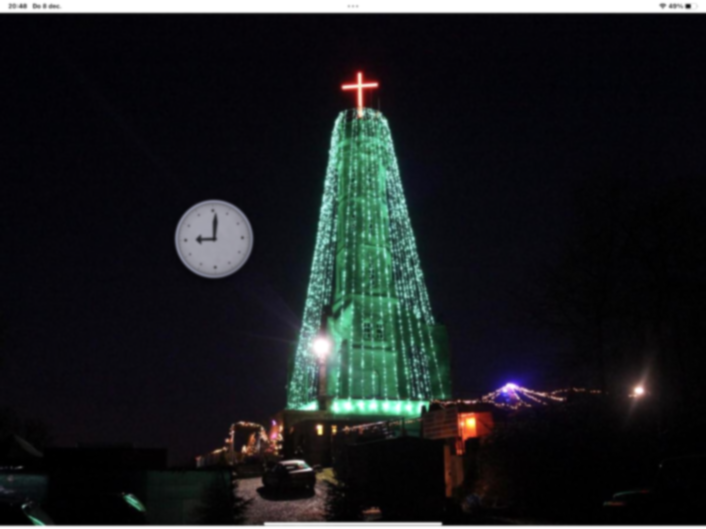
9:01
